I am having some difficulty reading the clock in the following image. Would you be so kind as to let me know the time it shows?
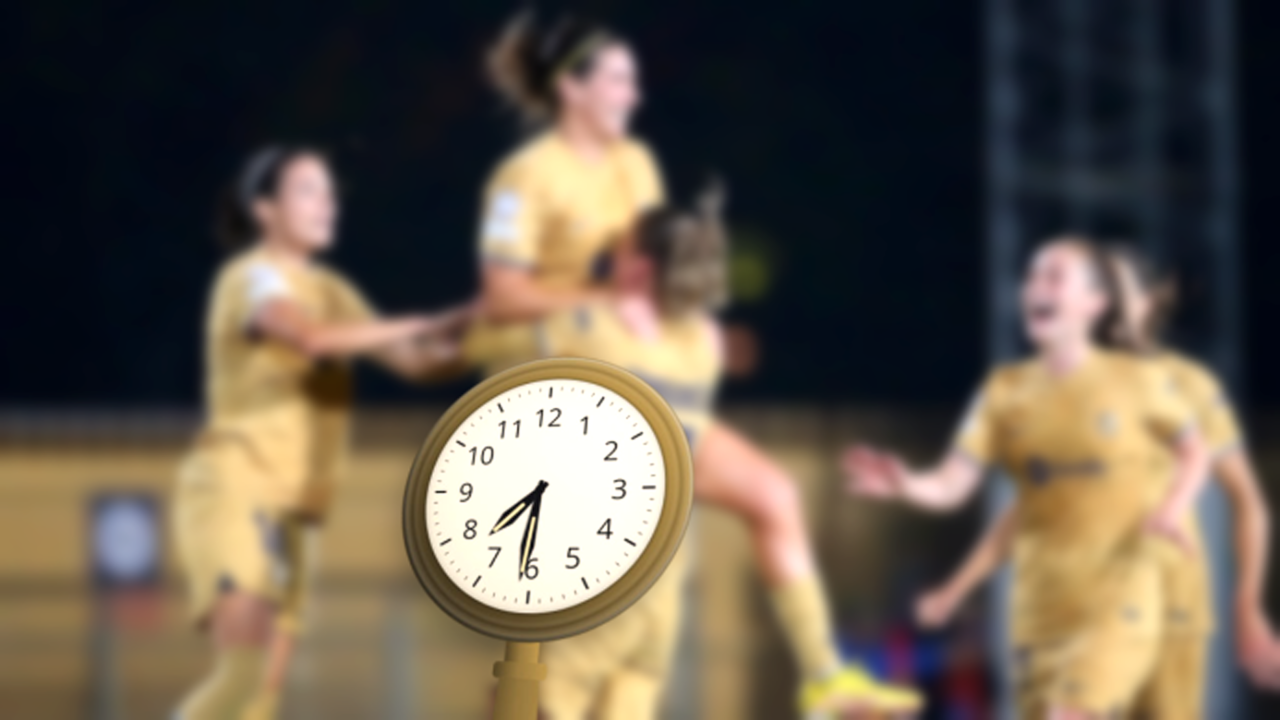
7:31
